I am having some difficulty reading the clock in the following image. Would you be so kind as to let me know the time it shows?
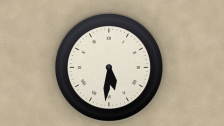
5:31
